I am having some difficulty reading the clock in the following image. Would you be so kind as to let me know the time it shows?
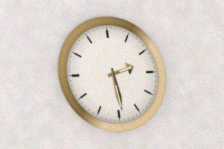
2:29
